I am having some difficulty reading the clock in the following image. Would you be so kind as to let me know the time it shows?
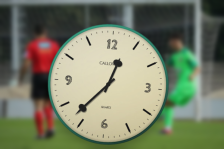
12:37
